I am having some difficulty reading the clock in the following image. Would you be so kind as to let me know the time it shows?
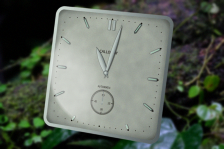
11:02
